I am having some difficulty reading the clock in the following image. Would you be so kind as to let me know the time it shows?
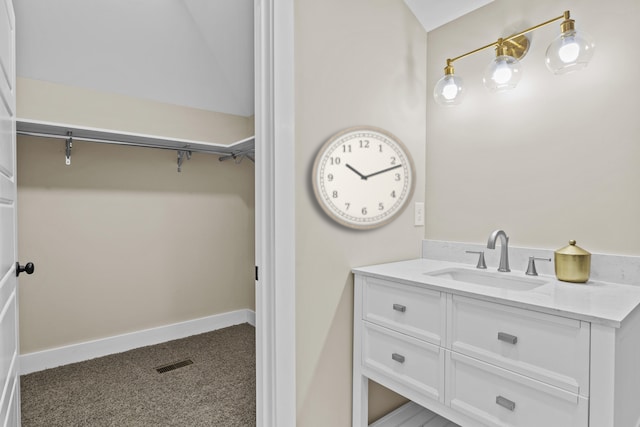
10:12
